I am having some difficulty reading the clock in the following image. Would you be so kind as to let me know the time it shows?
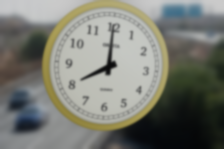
8:00
